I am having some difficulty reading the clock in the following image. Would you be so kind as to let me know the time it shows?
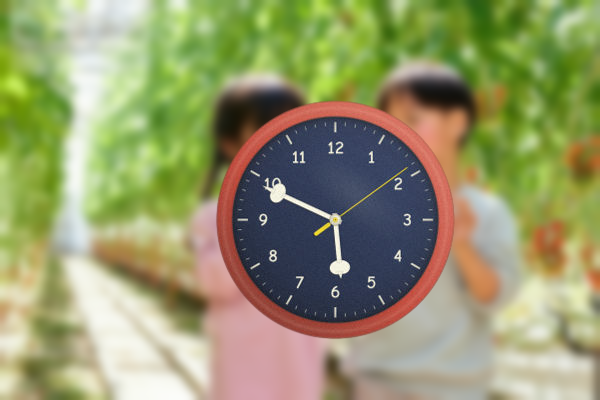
5:49:09
